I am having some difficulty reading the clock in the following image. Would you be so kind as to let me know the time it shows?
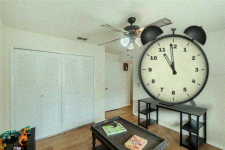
10:59
